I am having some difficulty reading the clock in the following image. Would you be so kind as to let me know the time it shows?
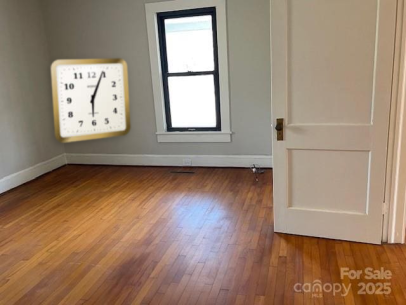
6:04
